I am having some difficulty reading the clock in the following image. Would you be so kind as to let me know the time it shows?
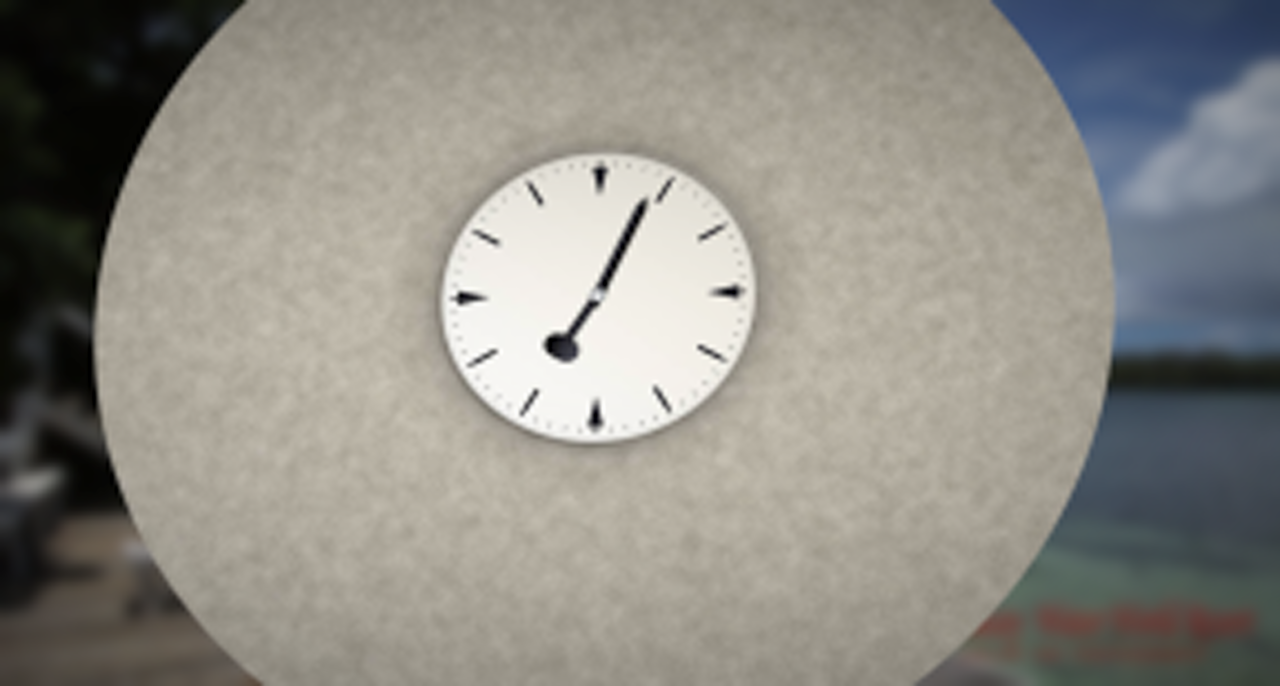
7:04
